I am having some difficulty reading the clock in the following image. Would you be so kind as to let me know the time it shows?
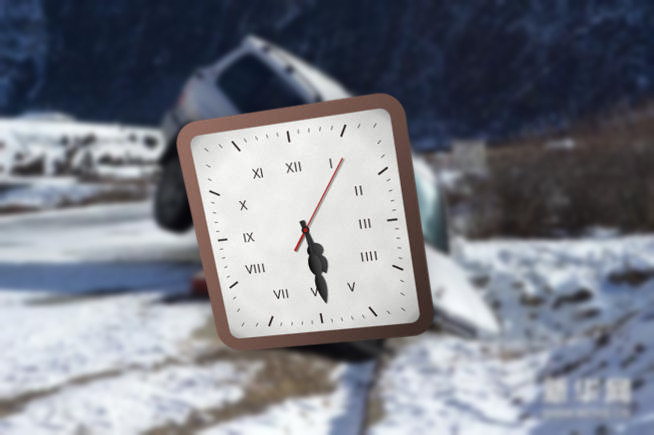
5:29:06
